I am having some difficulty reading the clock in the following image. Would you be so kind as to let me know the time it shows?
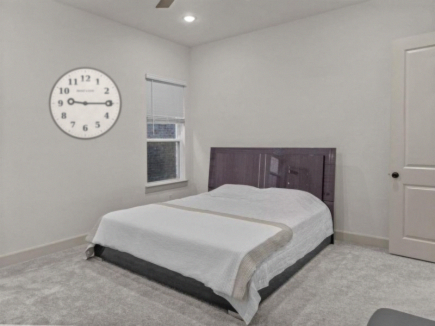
9:15
